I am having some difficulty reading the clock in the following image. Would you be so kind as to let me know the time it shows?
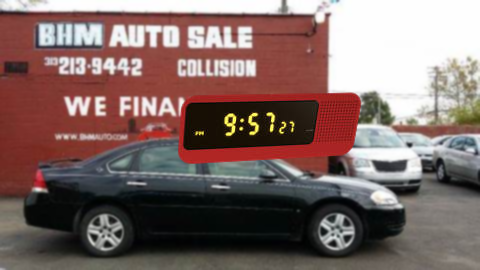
9:57:27
